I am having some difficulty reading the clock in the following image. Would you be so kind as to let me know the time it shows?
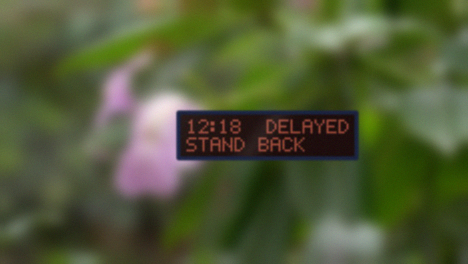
12:18
